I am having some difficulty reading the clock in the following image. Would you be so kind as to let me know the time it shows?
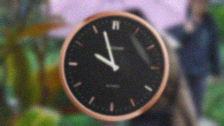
9:57
